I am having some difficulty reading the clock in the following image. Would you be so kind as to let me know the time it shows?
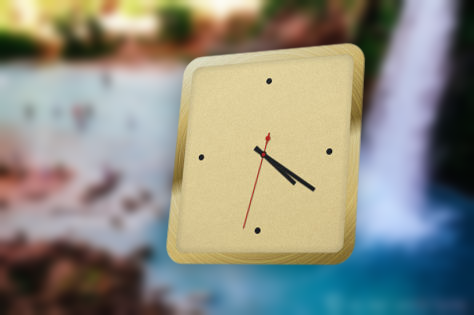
4:20:32
